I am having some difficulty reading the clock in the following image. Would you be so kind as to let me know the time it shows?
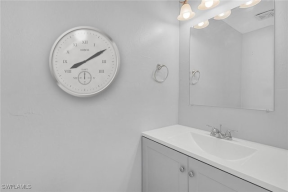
8:10
